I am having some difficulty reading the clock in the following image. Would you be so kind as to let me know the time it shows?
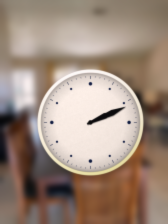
2:11
